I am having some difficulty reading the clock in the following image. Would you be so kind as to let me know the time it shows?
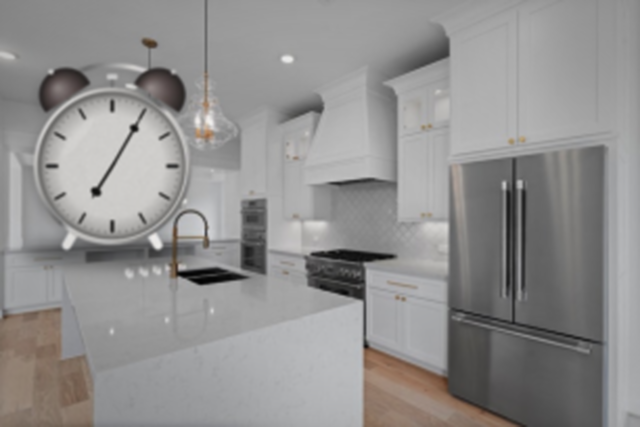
7:05
